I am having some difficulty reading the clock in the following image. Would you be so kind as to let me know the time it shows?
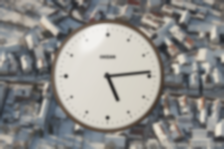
5:14
